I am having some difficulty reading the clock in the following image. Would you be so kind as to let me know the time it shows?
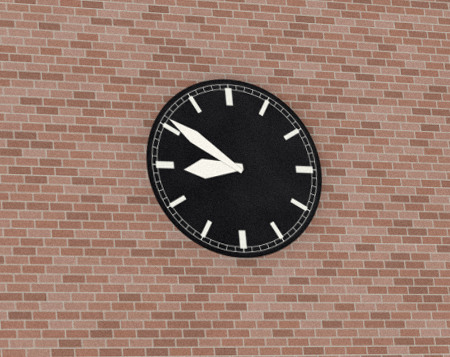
8:51
